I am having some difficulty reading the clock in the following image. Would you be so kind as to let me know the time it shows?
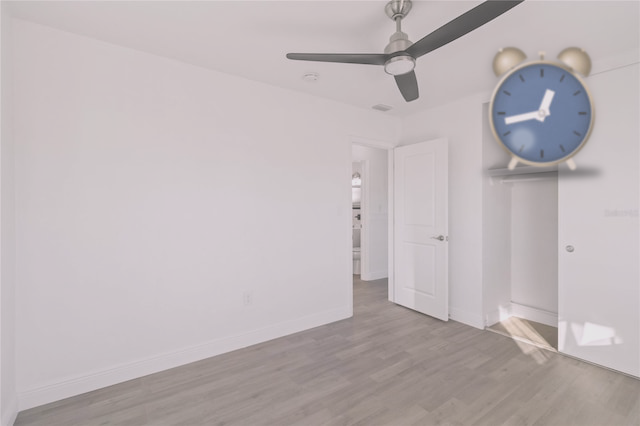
12:43
